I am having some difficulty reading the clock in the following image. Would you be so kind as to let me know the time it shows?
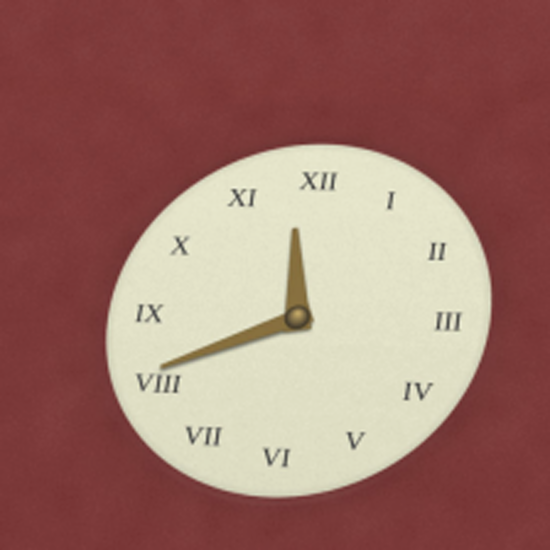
11:41
